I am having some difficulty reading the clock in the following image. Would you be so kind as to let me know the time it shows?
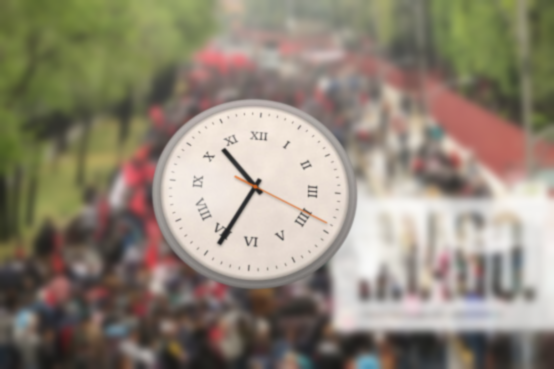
10:34:19
